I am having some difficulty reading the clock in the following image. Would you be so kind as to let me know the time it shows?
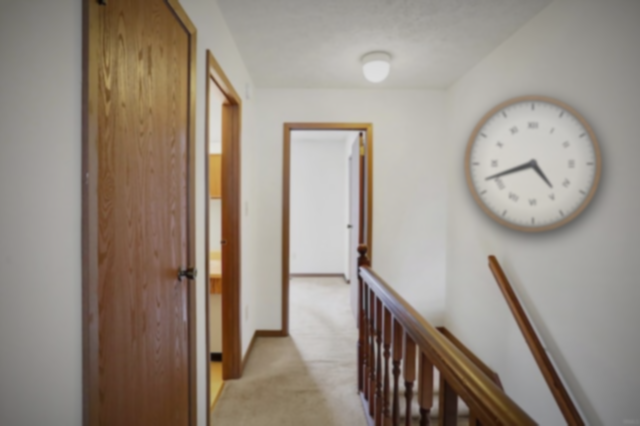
4:42
